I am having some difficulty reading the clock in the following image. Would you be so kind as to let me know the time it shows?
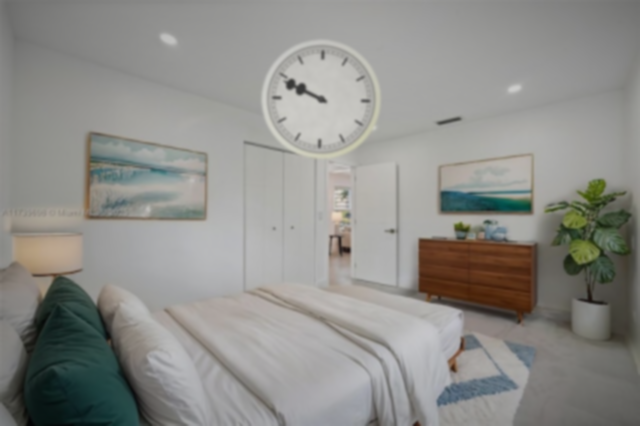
9:49
